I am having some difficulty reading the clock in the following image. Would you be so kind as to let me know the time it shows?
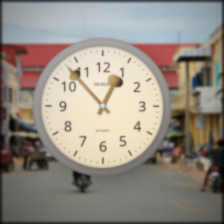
12:53
